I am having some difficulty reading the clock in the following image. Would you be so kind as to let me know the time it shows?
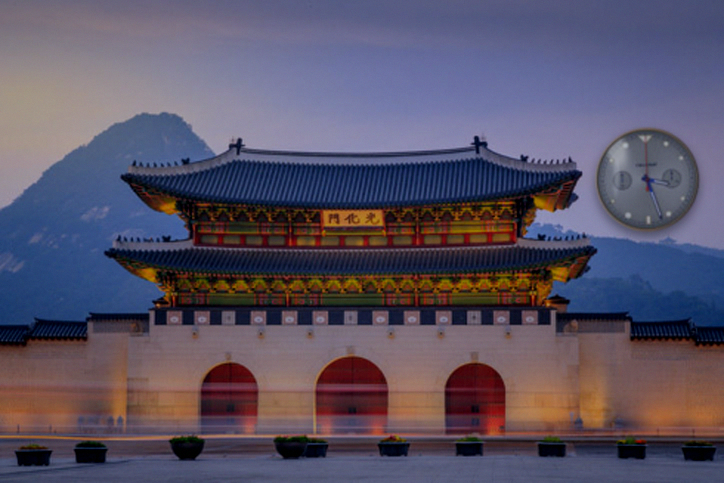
3:27
